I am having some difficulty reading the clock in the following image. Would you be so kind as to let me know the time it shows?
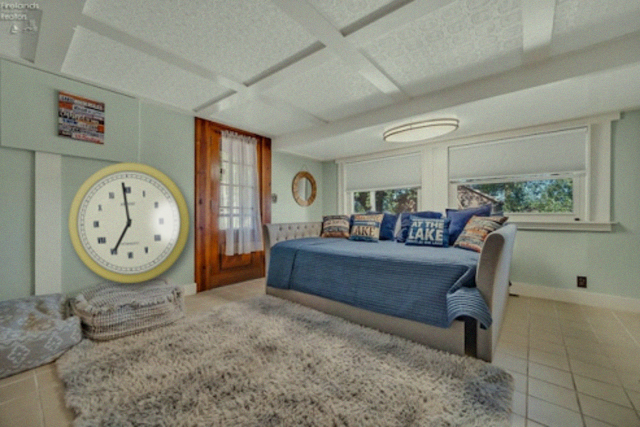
6:59
